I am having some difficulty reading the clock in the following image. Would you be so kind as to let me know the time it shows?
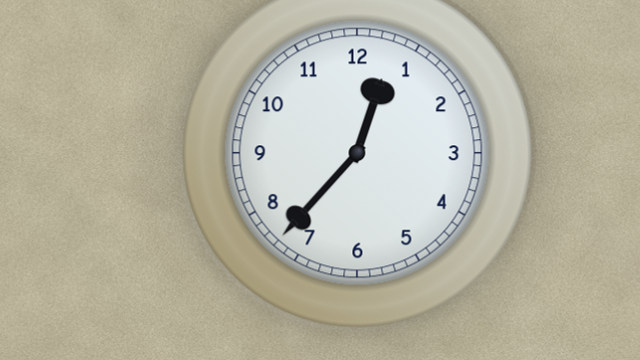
12:37
